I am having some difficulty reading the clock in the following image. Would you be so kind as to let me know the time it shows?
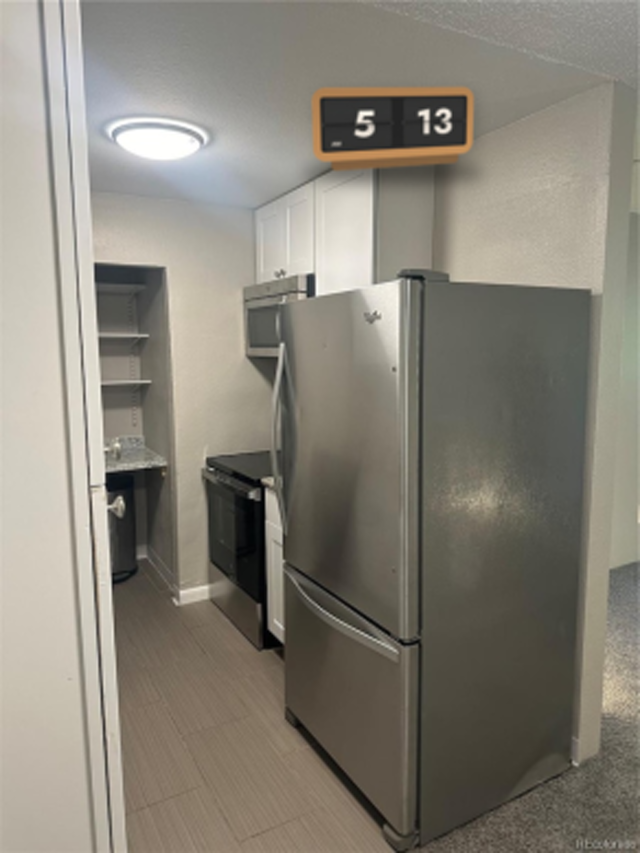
5:13
